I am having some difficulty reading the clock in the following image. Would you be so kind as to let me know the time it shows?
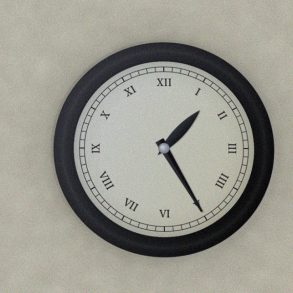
1:25
